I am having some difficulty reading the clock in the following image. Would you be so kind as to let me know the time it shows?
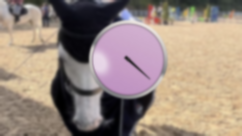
4:22
